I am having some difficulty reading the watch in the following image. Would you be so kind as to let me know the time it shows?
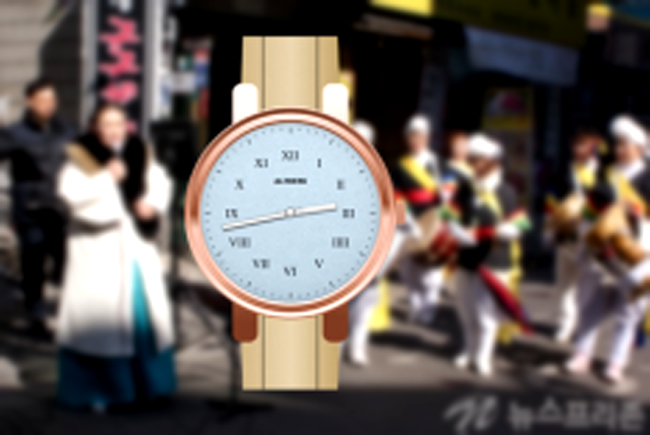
2:43
